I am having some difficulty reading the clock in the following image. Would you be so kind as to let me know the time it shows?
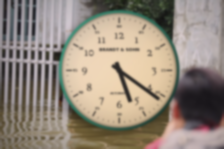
5:21
